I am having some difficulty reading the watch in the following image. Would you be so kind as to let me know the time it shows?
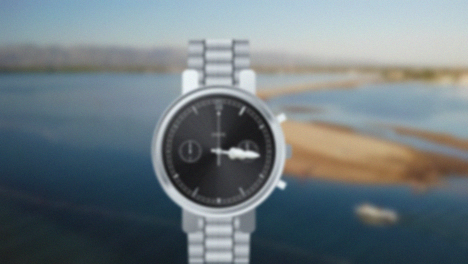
3:16
